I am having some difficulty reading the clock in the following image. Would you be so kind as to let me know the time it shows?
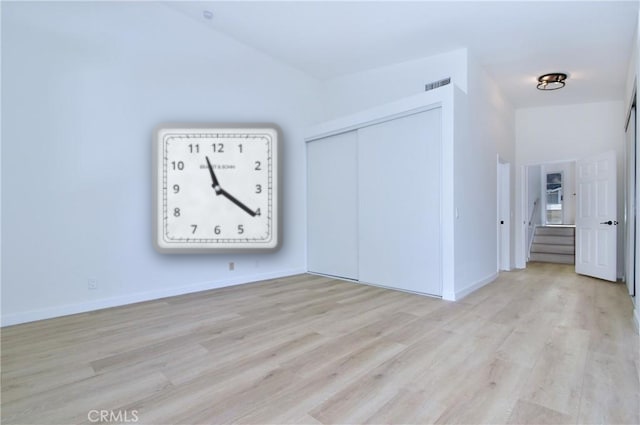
11:21
